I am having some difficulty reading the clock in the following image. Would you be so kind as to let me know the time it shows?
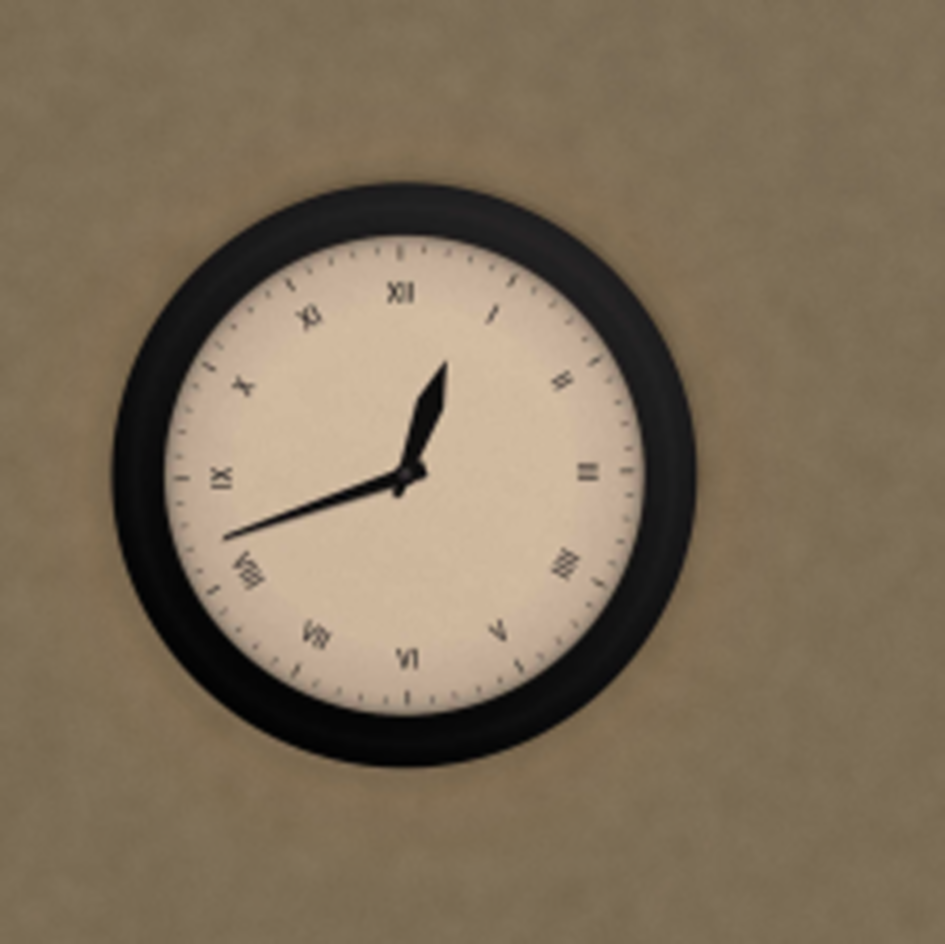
12:42
